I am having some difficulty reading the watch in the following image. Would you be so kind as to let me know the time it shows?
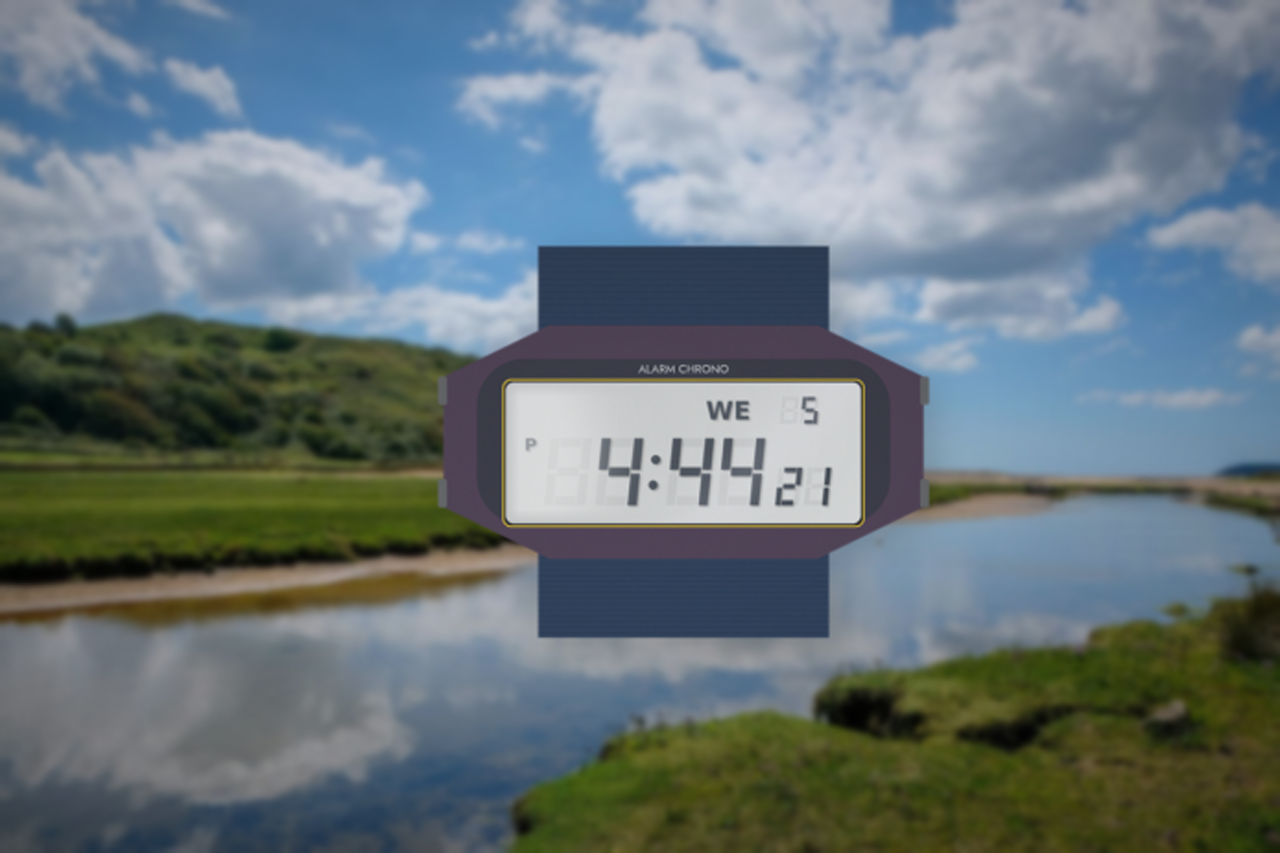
4:44:21
